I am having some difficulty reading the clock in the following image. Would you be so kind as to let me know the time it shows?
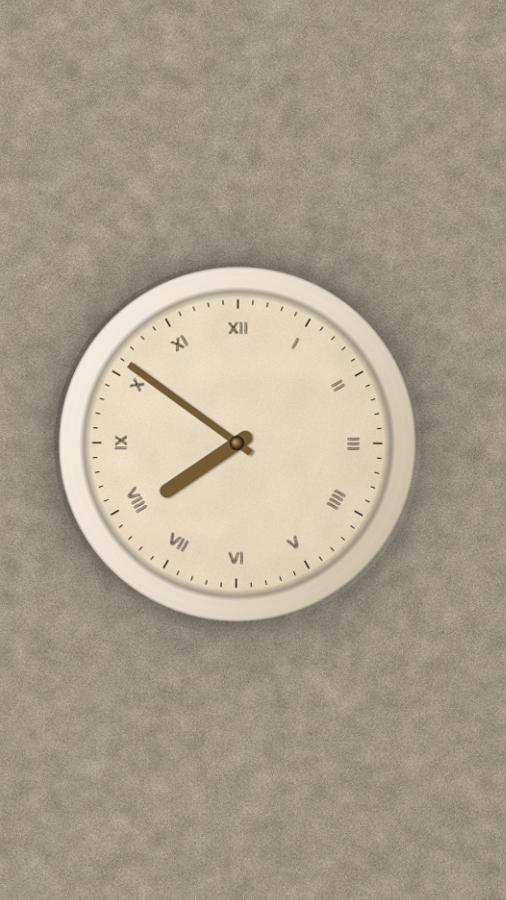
7:51
